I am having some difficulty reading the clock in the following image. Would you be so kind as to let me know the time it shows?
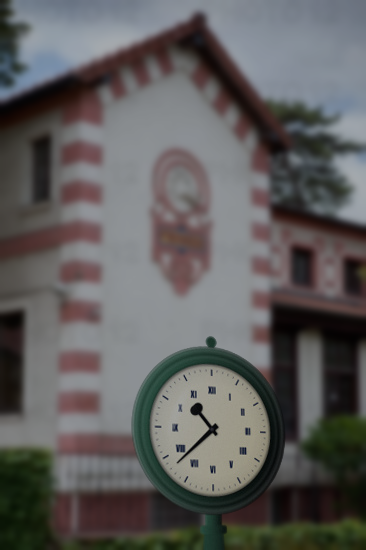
10:38
